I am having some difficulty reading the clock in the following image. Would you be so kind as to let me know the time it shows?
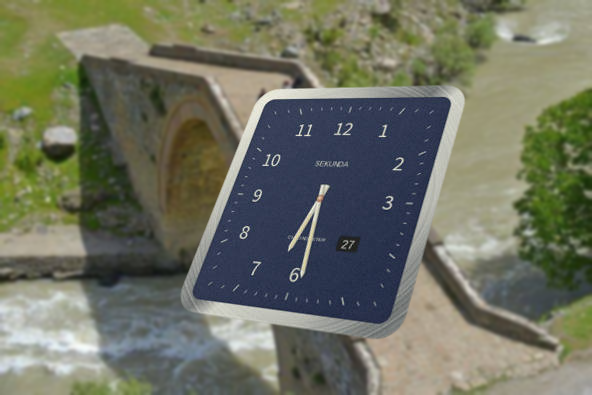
6:29
